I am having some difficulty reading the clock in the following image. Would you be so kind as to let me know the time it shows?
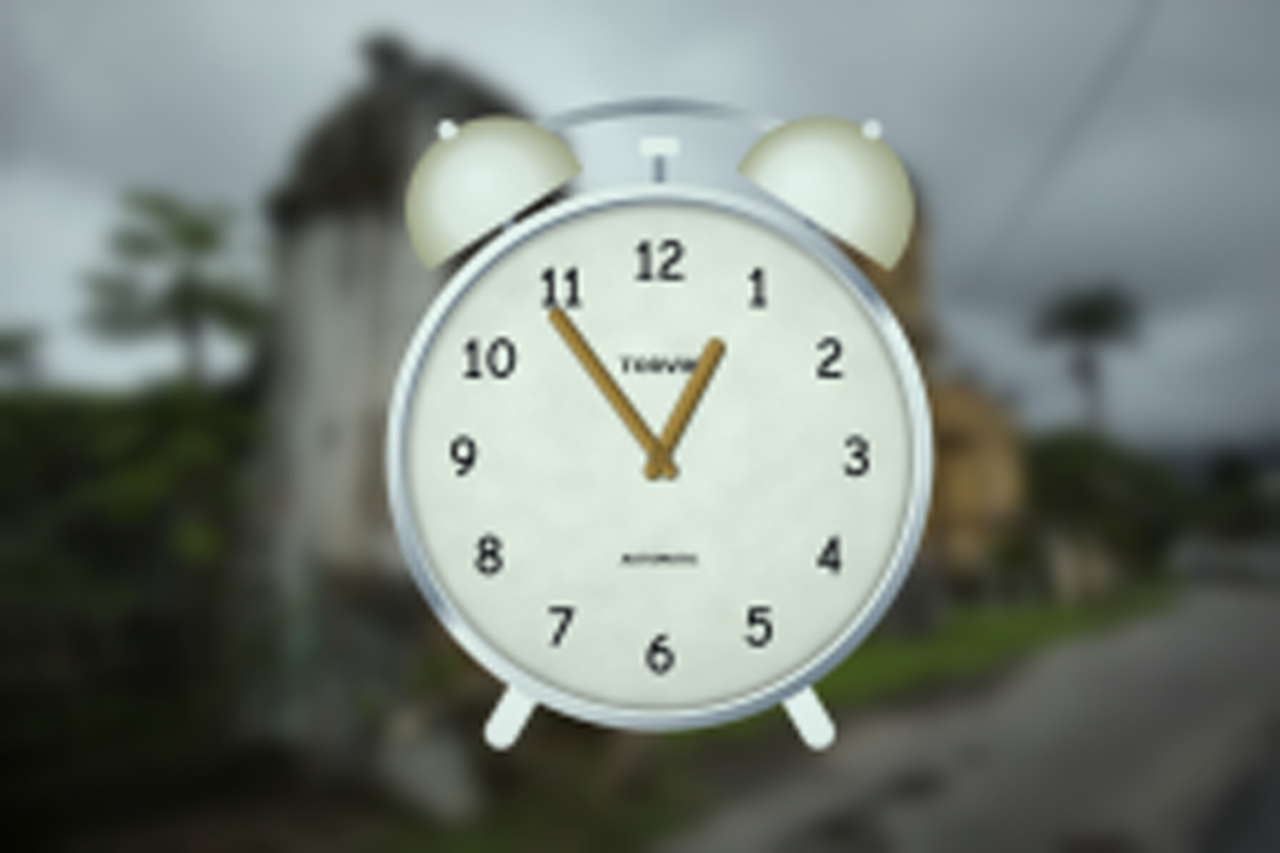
12:54
